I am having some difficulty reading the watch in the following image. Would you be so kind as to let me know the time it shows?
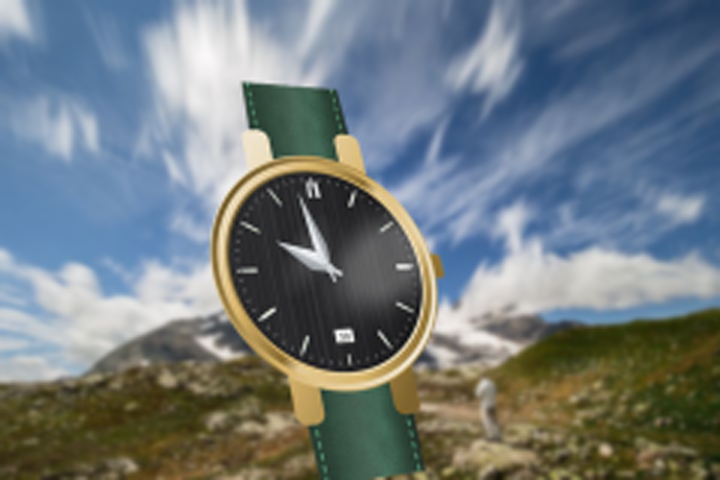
9:58
